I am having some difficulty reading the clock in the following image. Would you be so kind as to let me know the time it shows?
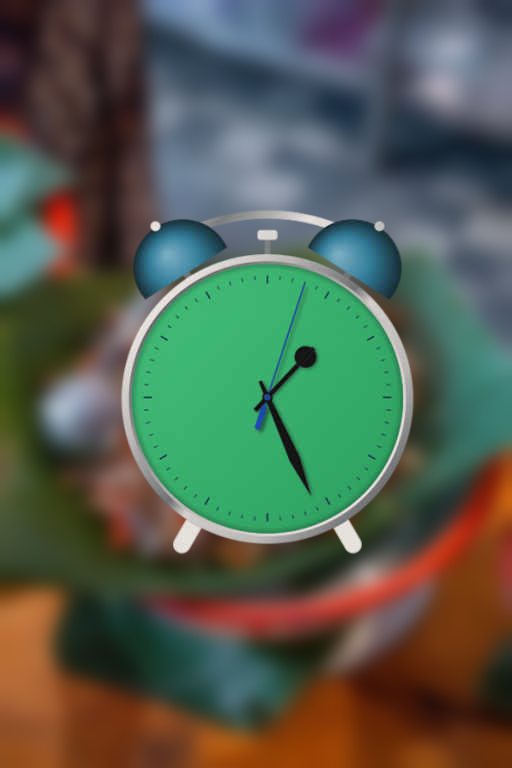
1:26:03
